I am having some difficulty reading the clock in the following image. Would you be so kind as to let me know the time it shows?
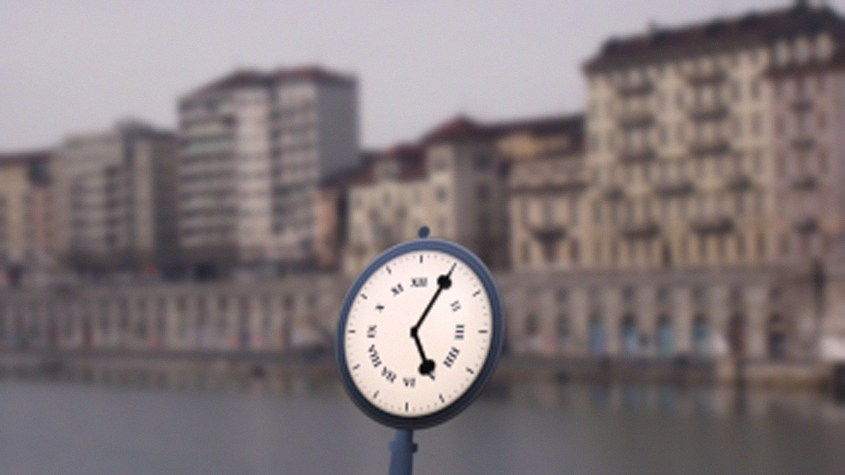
5:05
